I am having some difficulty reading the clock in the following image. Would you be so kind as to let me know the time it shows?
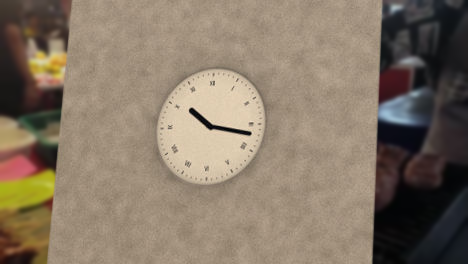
10:17
